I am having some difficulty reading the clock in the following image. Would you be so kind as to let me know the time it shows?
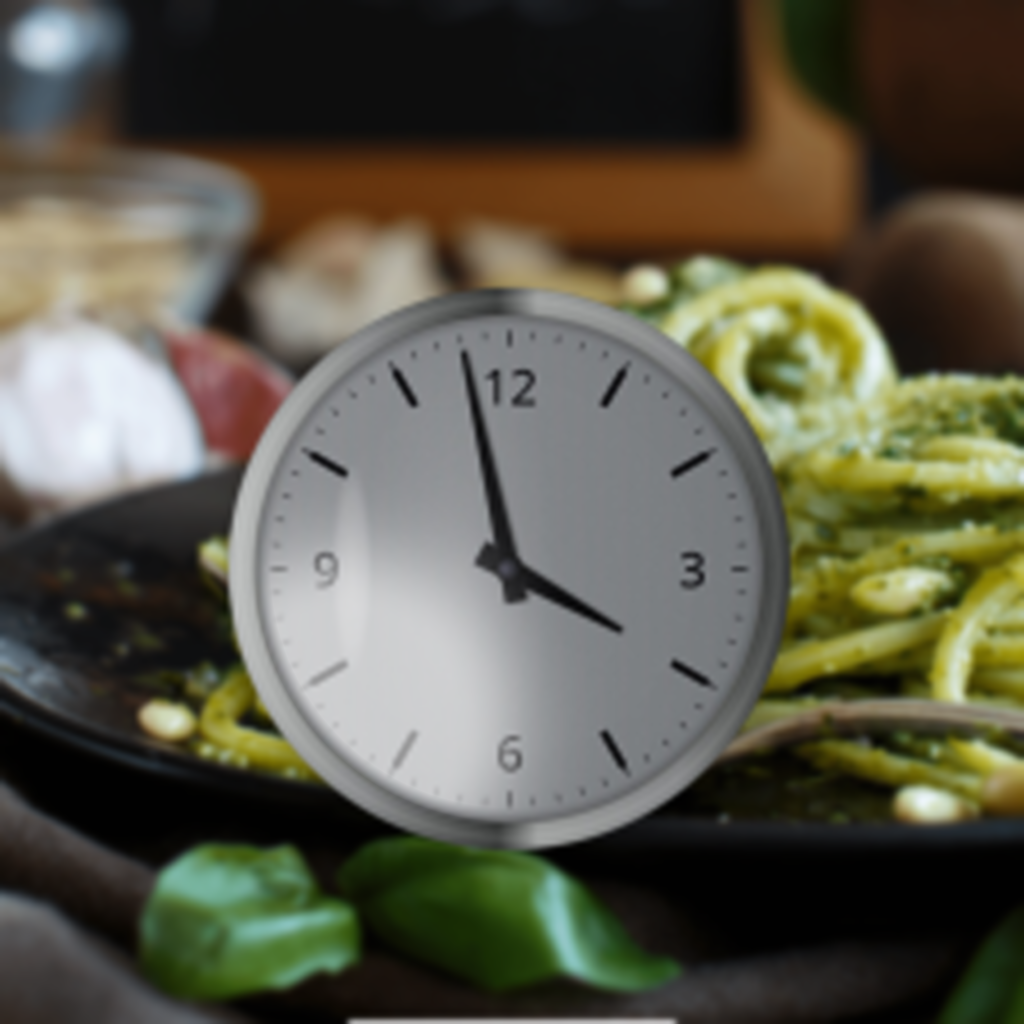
3:58
